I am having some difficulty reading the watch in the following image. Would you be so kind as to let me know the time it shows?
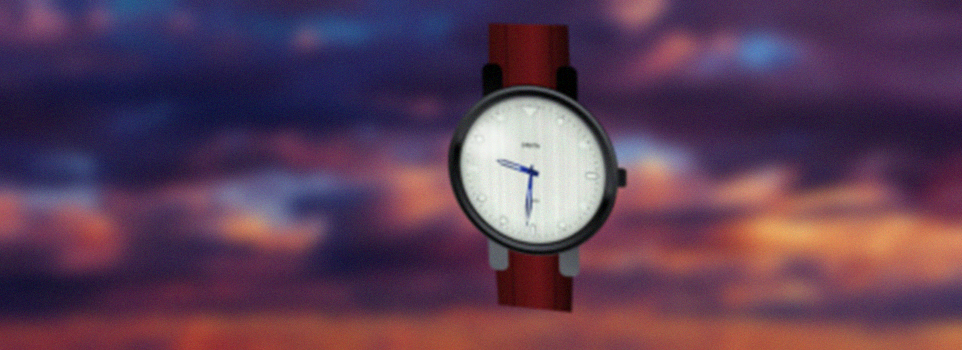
9:31
